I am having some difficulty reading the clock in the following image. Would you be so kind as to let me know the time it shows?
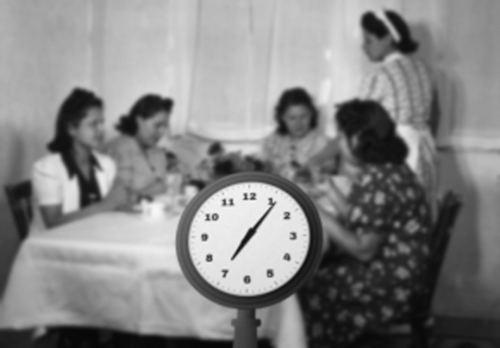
7:06
